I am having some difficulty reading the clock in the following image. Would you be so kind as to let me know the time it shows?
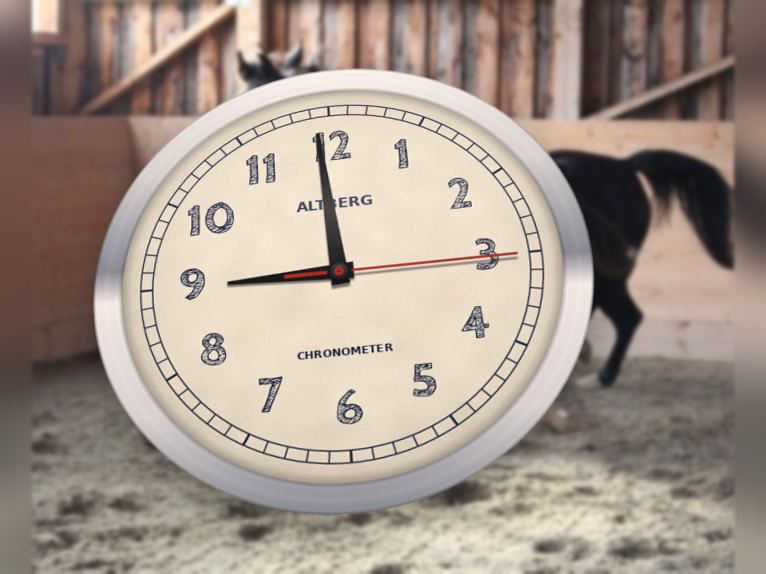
8:59:15
